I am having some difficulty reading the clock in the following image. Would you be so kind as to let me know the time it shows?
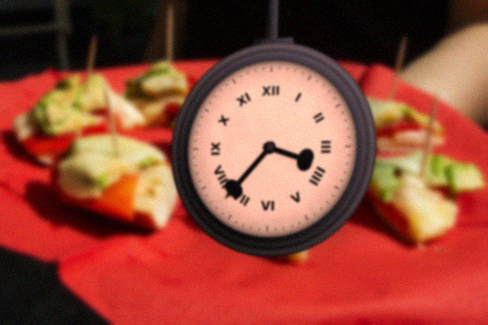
3:37
